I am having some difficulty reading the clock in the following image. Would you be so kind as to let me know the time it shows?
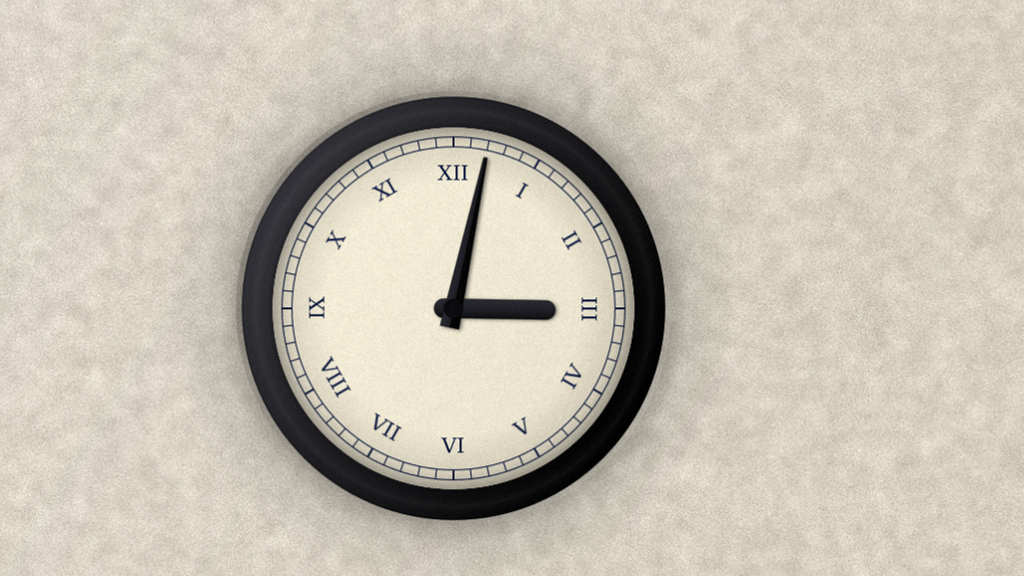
3:02
